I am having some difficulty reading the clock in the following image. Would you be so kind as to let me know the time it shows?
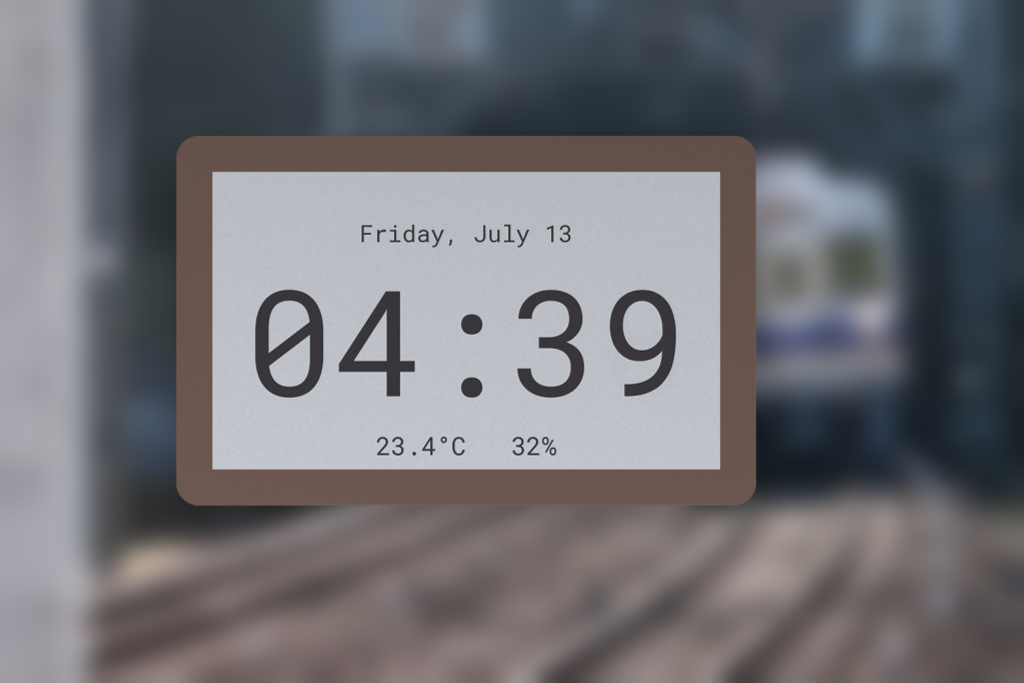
4:39
